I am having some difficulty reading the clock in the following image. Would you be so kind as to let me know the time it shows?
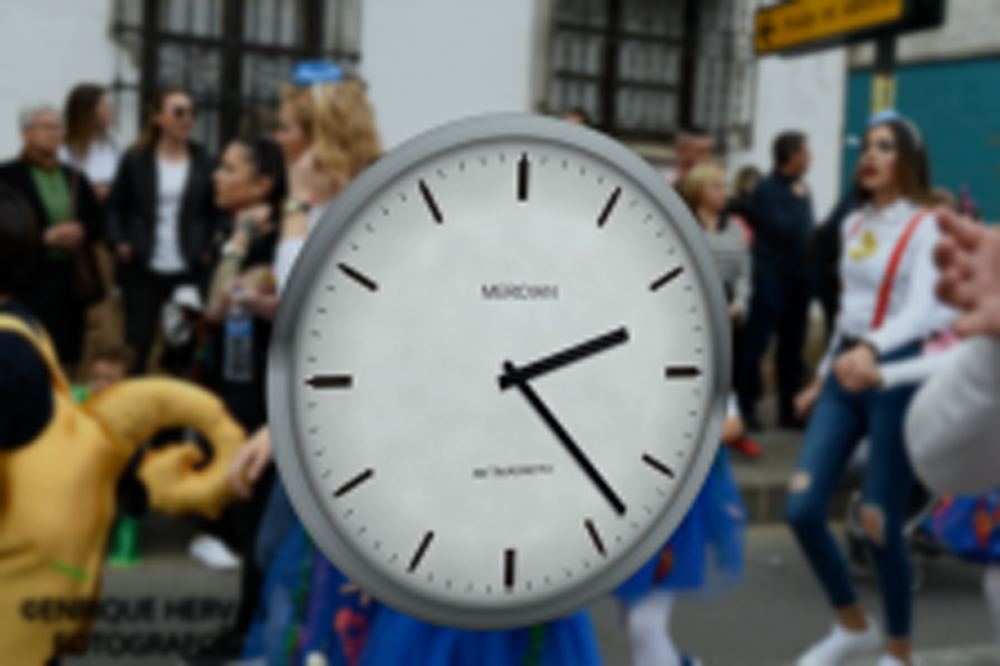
2:23
